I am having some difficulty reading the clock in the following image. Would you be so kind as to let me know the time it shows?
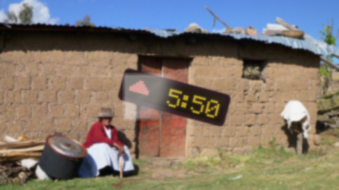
5:50
